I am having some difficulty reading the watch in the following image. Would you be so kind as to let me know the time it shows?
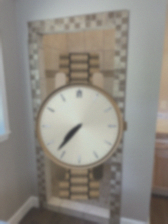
7:37
